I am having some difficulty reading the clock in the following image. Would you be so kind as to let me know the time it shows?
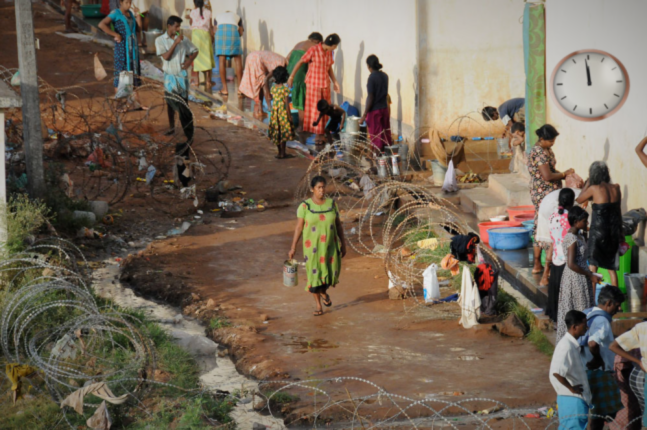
11:59
